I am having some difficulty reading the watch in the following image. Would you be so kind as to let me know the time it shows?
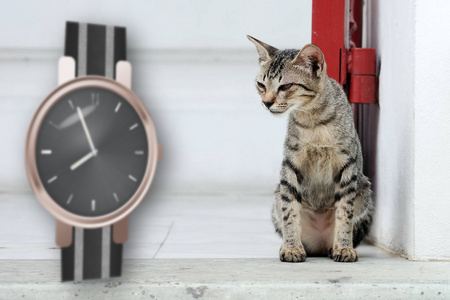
7:56
